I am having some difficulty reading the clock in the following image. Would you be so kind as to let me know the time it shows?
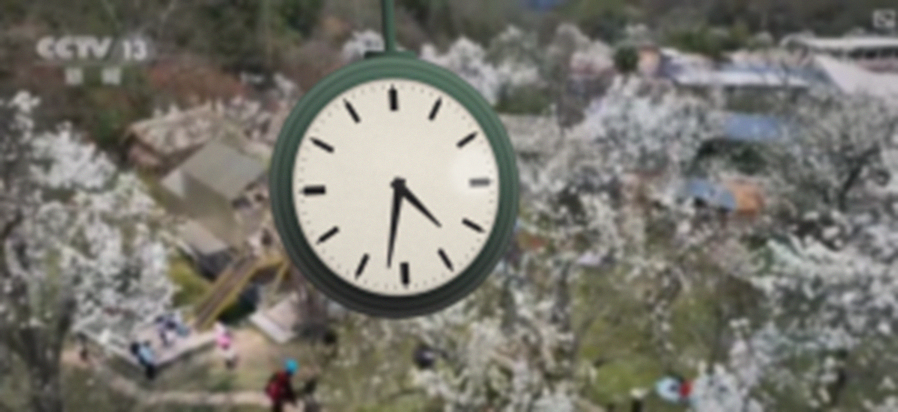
4:32
